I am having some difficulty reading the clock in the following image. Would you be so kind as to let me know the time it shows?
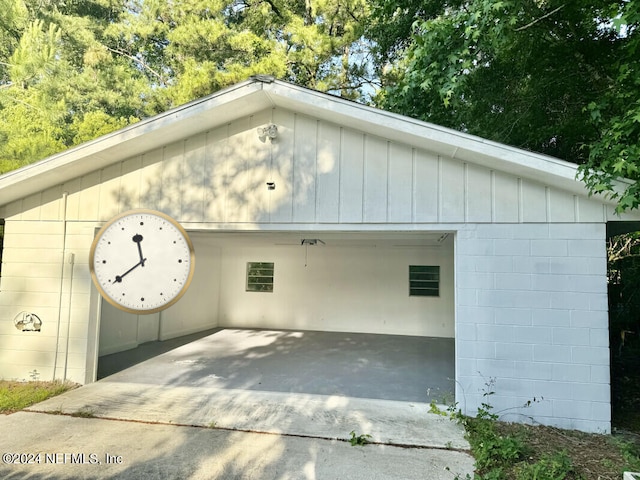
11:39
